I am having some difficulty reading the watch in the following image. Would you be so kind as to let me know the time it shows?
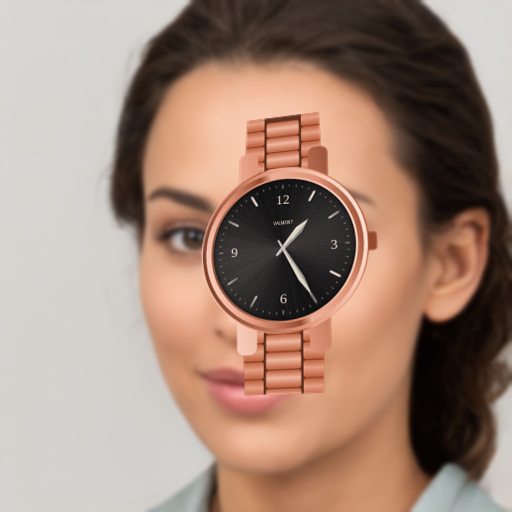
1:25
